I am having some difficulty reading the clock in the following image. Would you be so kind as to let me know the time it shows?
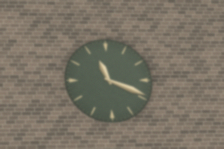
11:19
